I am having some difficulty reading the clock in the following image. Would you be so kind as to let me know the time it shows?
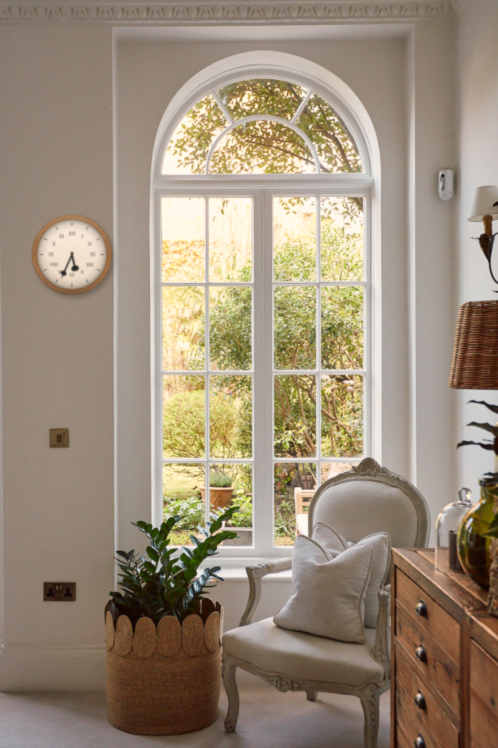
5:34
